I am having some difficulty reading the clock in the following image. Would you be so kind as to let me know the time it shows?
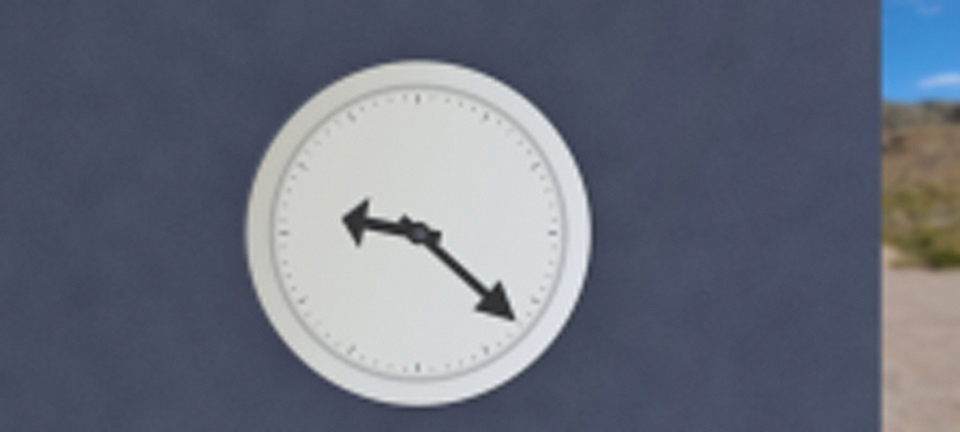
9:22
